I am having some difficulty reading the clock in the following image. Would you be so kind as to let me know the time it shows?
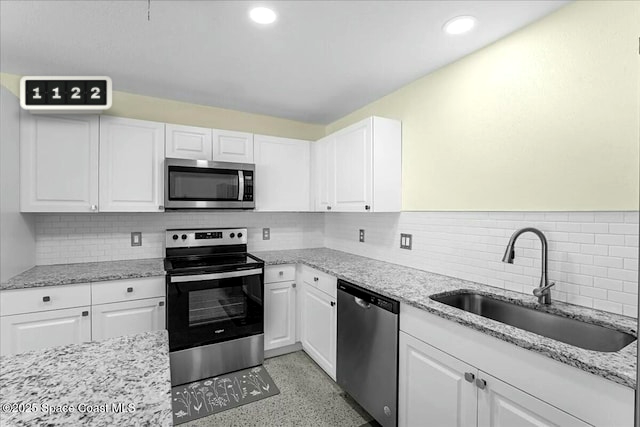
11:22
